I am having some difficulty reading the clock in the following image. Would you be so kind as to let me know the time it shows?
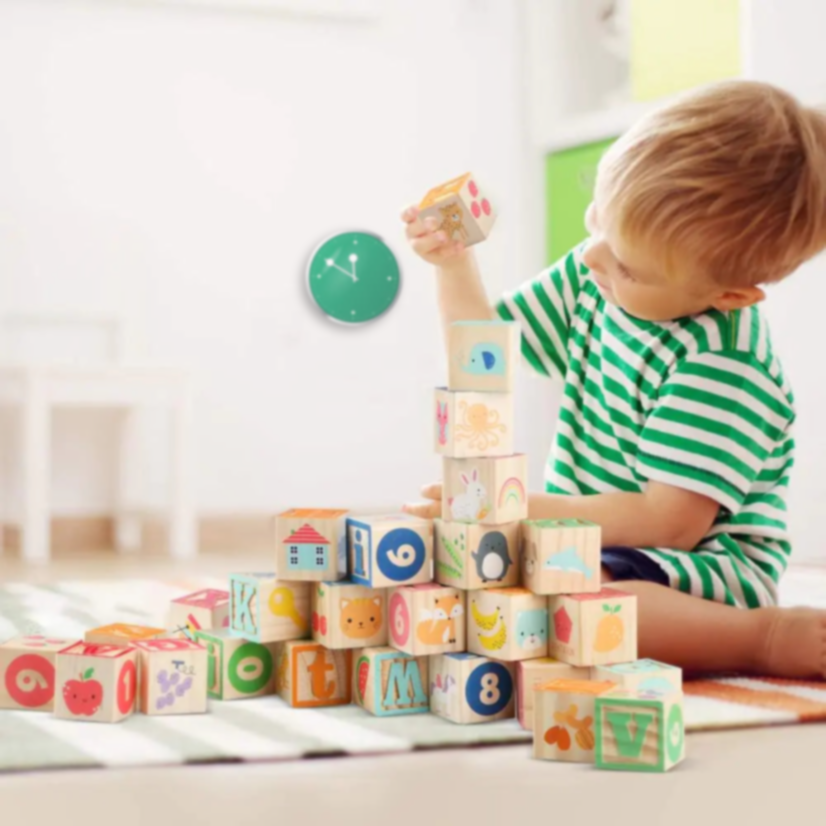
11:50
